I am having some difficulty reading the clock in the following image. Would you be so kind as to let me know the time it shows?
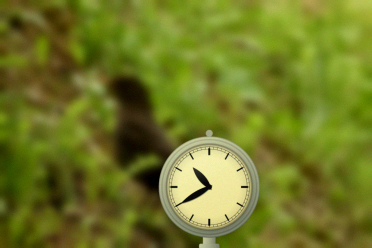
10:40
